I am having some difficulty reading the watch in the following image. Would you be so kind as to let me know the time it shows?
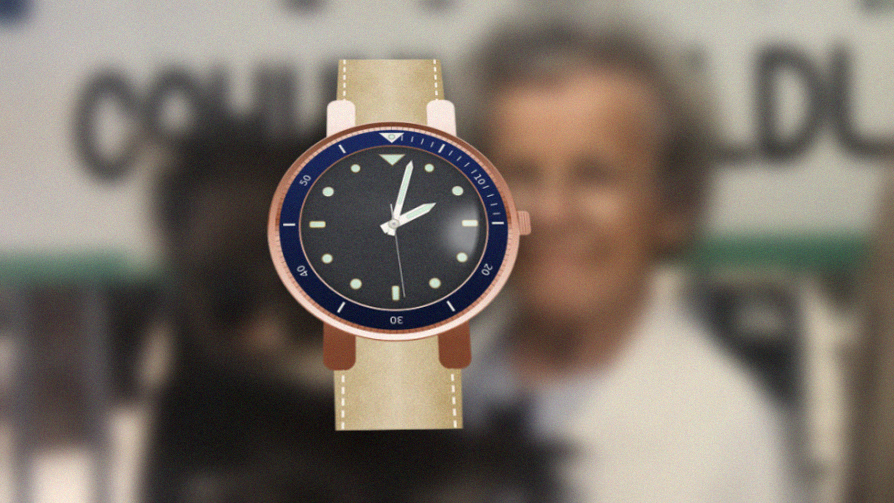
2:02:29
